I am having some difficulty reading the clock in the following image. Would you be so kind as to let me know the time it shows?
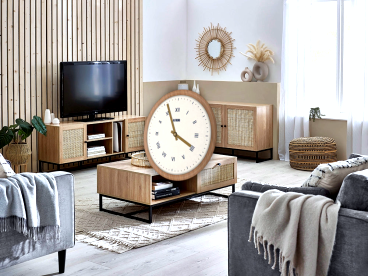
3:56
